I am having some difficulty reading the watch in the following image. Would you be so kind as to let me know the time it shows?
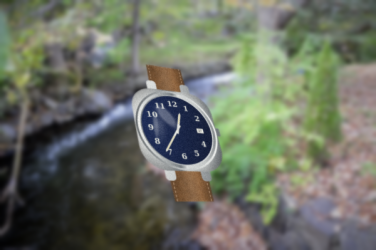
12:36
